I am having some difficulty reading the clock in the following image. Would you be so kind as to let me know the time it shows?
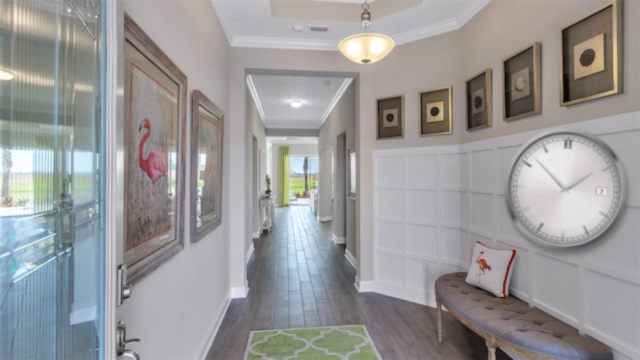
1:52
